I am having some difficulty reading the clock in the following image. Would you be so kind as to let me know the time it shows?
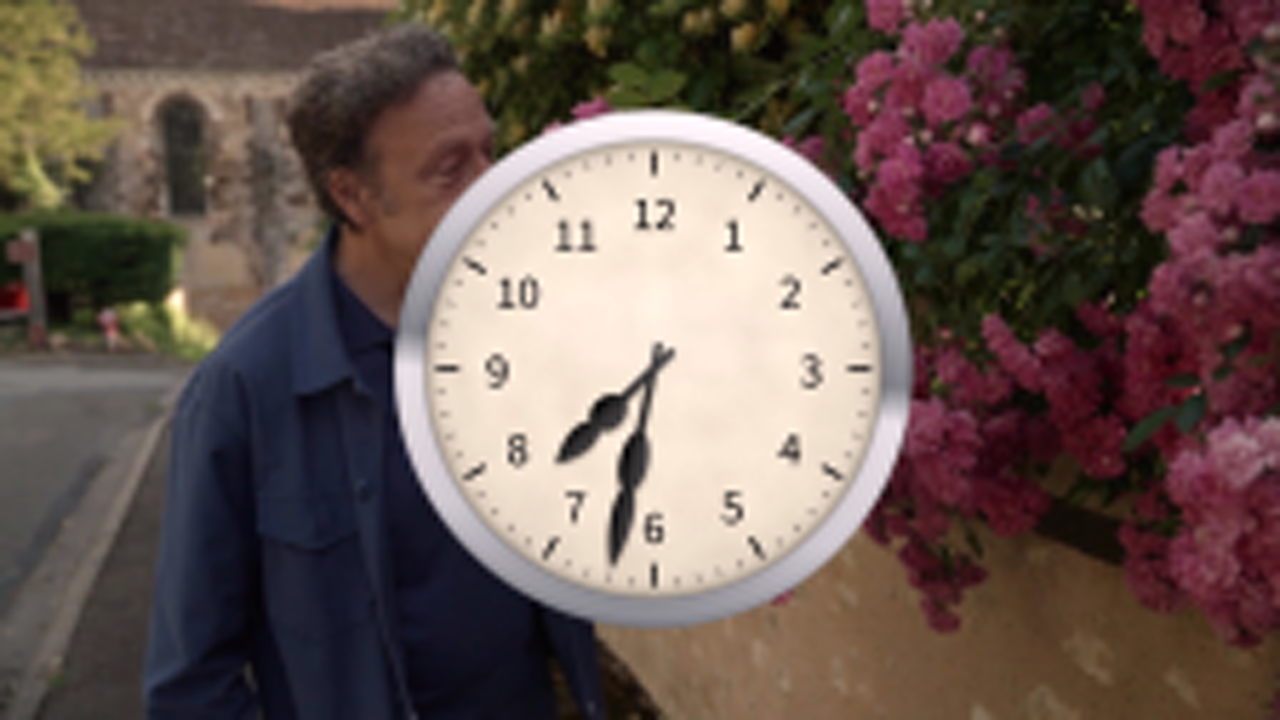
7:32
